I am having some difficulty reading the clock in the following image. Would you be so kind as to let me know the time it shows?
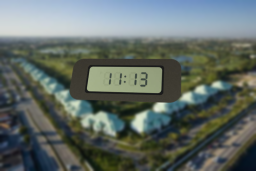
11:13
